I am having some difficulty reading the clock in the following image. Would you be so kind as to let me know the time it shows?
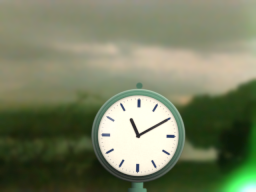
11:10
